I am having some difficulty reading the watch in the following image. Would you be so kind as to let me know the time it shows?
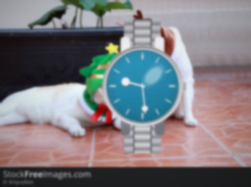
9:29
